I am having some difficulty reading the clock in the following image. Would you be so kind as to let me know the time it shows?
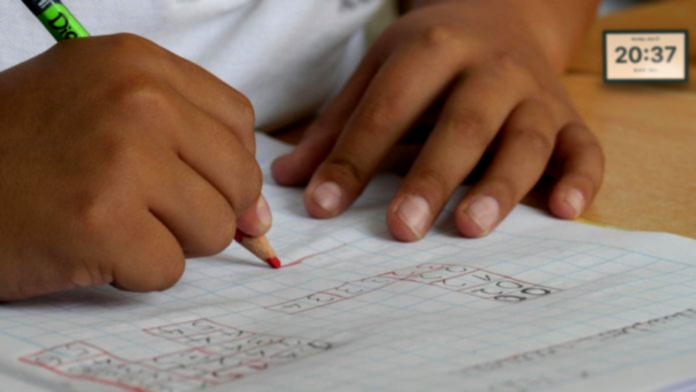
20:37
